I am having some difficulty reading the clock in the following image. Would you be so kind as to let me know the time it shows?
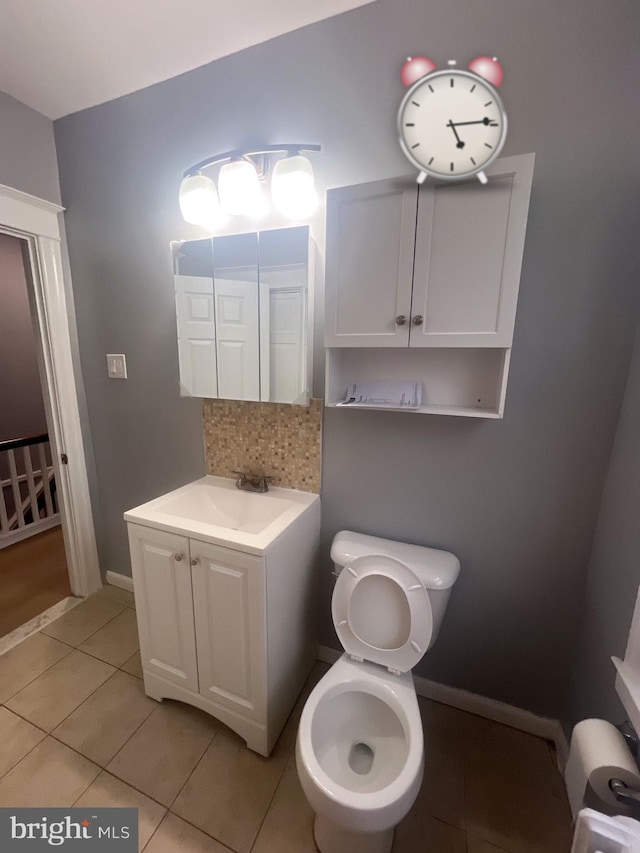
5:14
